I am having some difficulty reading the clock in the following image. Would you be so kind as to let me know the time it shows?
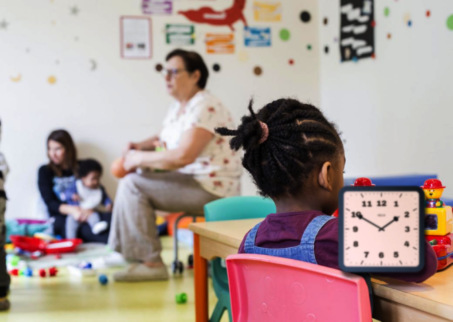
1:50
